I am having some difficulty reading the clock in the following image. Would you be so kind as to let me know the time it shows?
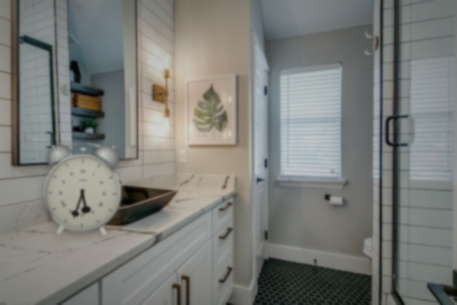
5:33
